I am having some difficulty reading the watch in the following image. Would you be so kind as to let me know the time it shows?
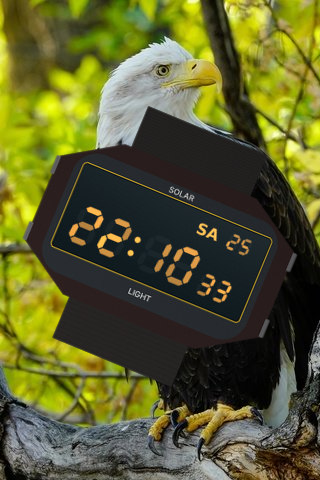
22:10:33
